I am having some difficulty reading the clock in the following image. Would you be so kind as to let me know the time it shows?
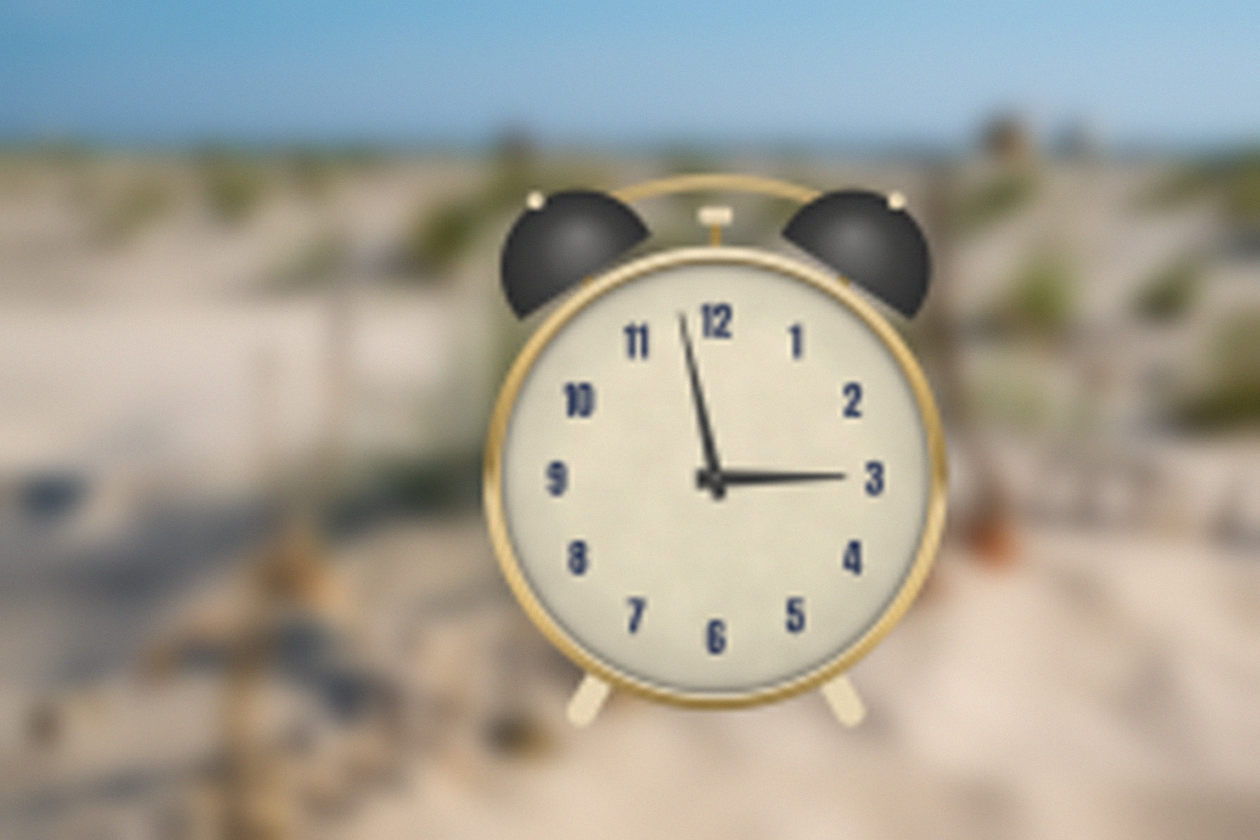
2:58
